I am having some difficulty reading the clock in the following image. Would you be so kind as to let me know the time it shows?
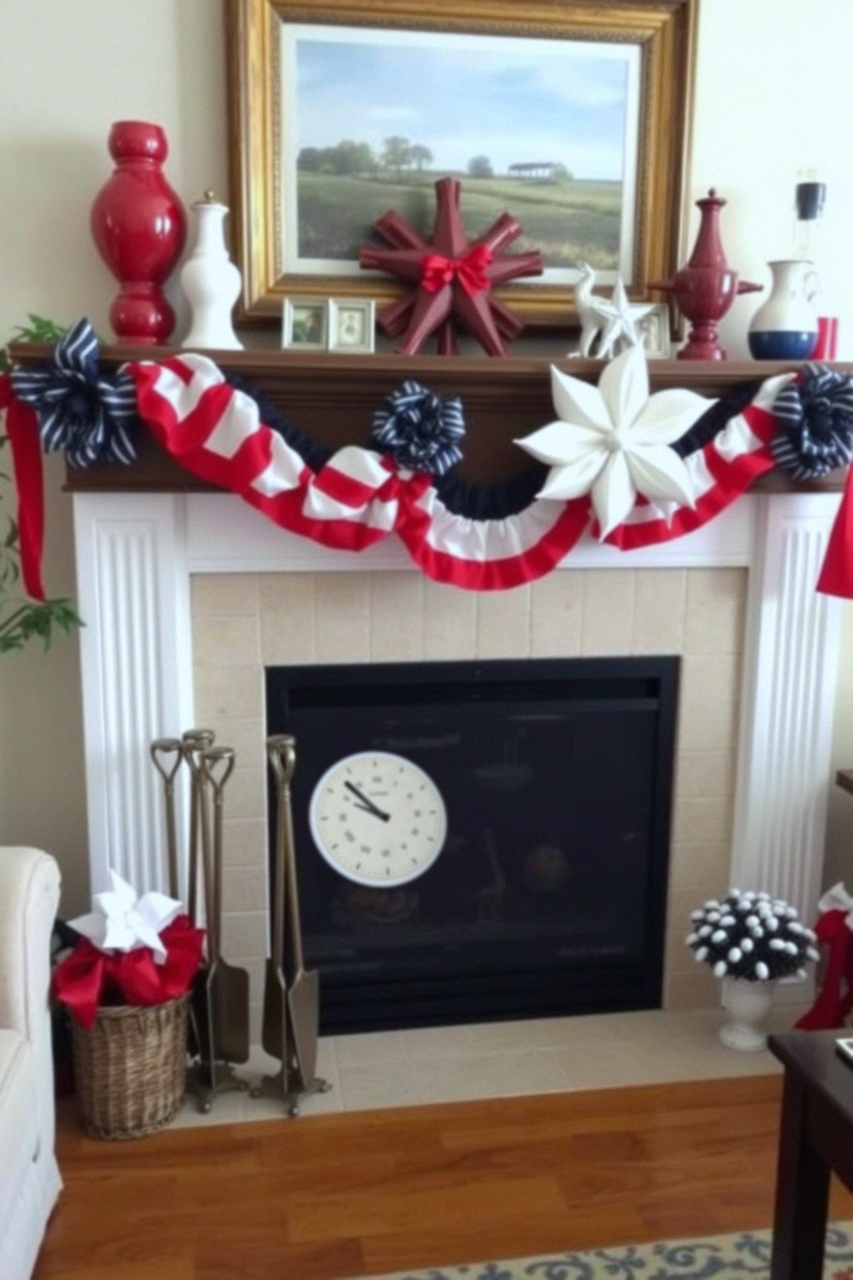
9:53
